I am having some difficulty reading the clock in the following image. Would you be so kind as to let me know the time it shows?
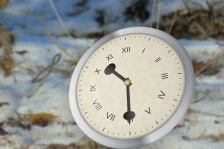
10:30
